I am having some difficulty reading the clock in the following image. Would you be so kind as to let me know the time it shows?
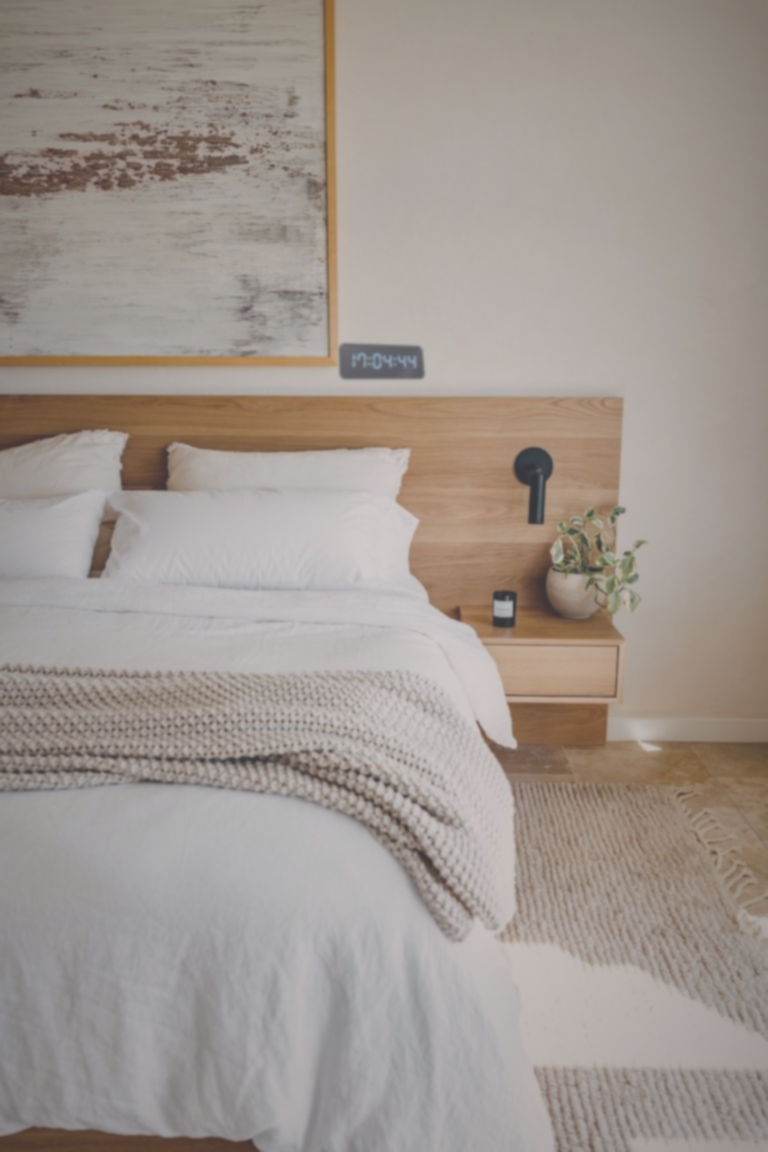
17:04:44
